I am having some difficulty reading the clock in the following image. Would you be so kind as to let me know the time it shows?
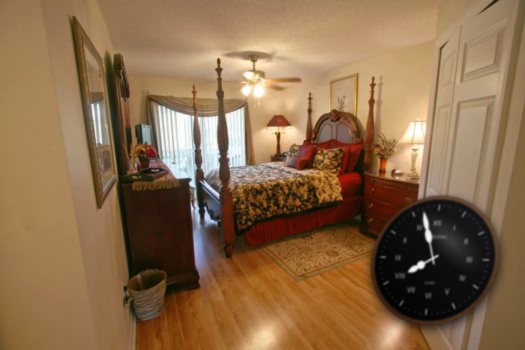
7:57
